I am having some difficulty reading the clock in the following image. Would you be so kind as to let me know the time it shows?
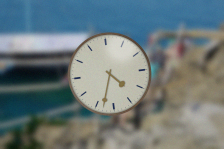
4:33
